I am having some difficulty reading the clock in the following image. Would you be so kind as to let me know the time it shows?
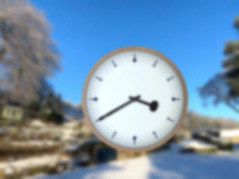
3:40
